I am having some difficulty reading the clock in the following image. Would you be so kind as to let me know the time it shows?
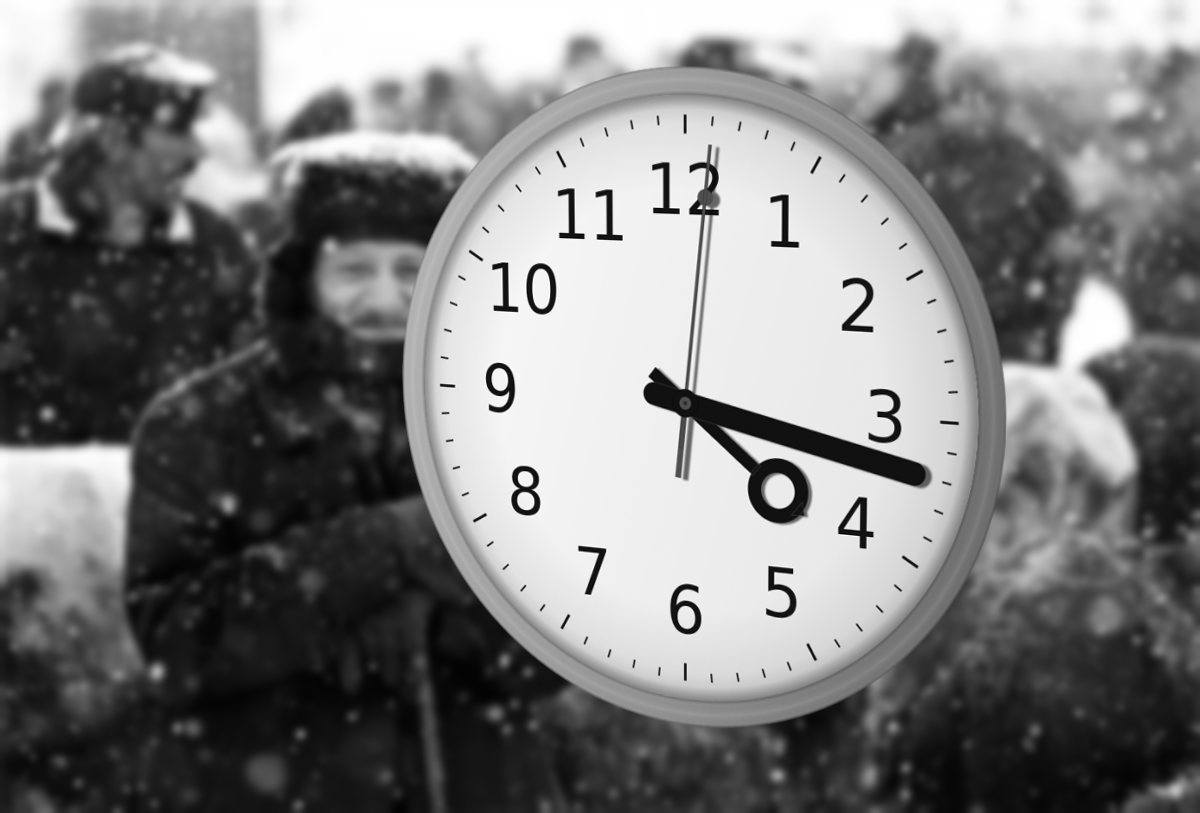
4:17:01
